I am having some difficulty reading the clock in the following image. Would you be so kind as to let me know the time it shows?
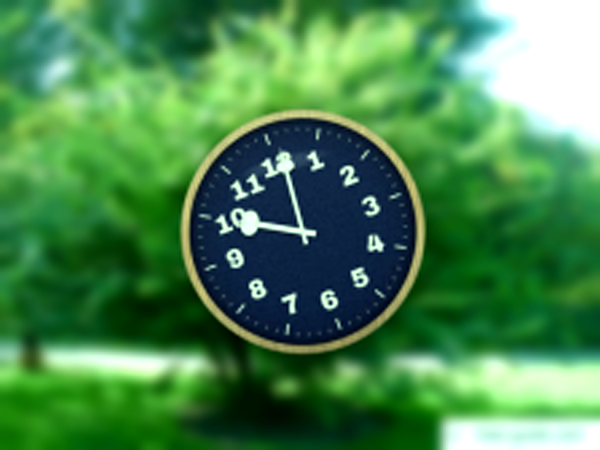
10:01
